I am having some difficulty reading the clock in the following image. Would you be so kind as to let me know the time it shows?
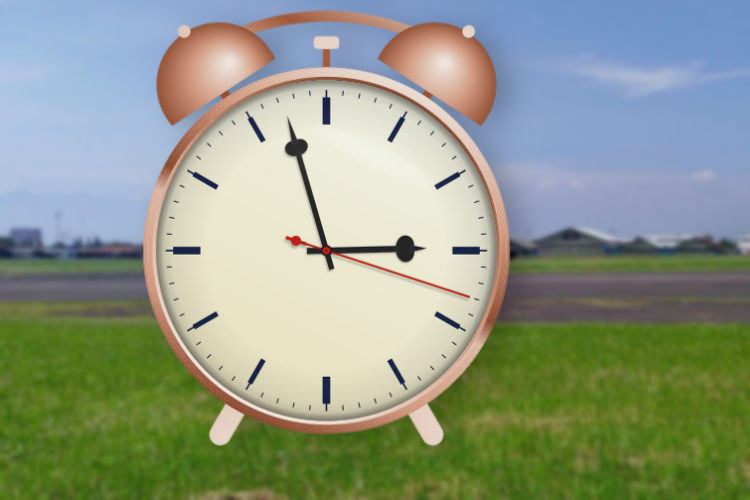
2:57:18
